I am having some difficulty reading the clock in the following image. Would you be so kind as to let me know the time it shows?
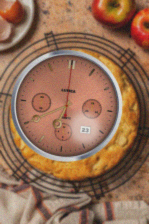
6:40
